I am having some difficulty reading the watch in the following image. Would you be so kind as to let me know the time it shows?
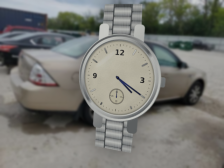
4:20
